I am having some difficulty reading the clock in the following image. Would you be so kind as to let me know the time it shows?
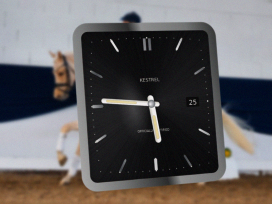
5:46
